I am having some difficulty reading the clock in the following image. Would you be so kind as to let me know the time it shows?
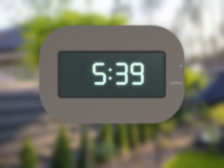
5:39
